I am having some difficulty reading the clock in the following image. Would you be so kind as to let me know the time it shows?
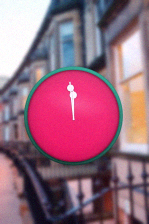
11:59
